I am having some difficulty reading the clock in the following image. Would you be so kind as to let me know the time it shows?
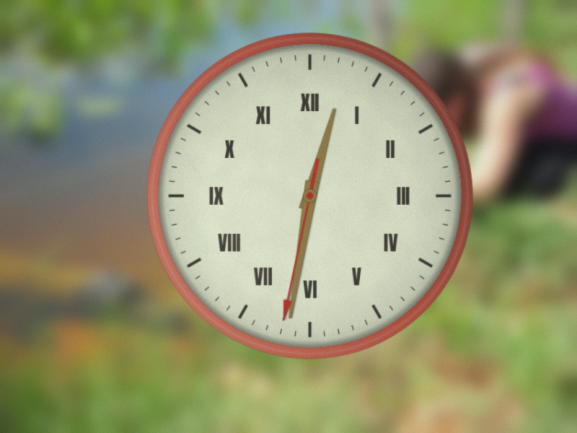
12:31:32
